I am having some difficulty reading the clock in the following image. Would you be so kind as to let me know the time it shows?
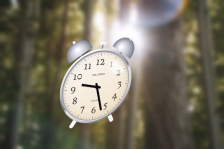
9:27
